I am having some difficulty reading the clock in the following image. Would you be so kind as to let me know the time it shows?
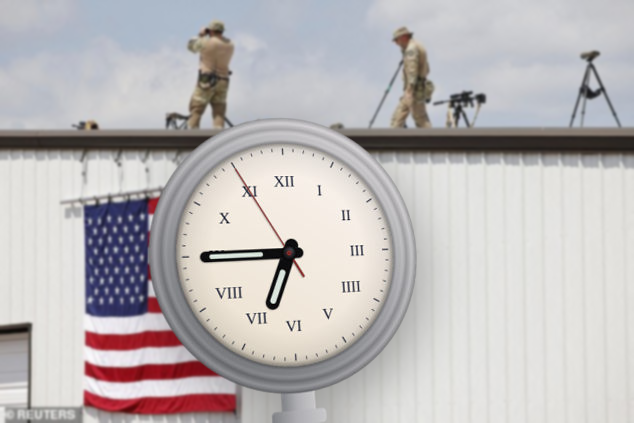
6:44:55
